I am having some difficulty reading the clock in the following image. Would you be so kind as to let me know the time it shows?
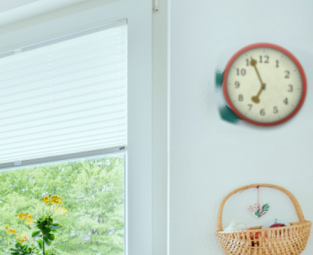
6:56
